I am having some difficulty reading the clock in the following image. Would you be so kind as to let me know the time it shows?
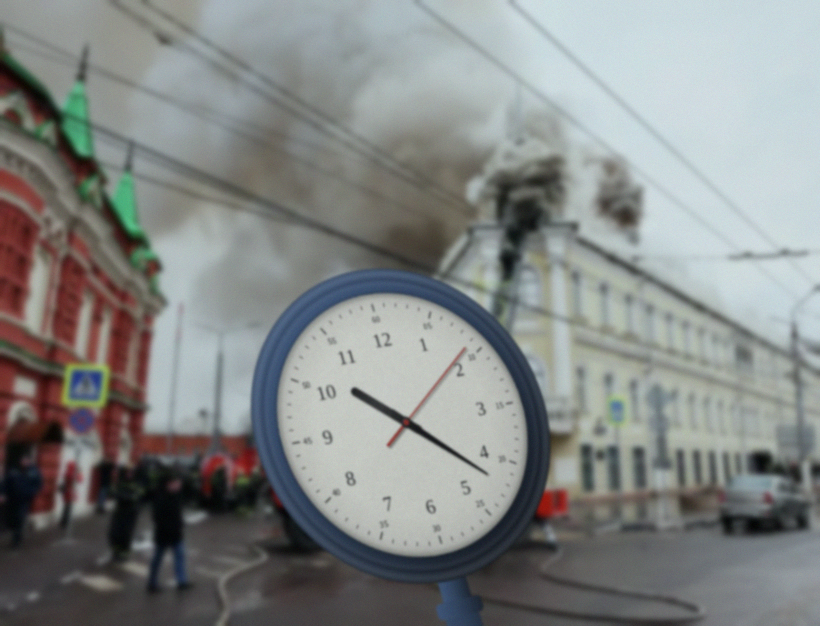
10:22:09
